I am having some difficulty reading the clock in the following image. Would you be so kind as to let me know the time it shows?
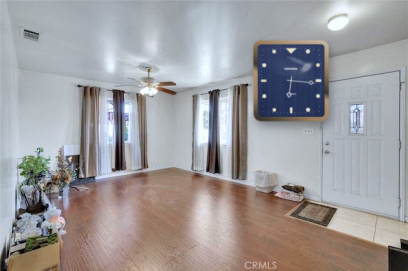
6:16
